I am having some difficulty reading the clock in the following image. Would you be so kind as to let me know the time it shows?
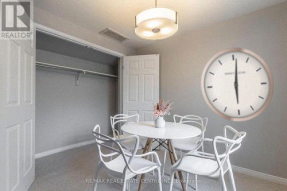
6:01
